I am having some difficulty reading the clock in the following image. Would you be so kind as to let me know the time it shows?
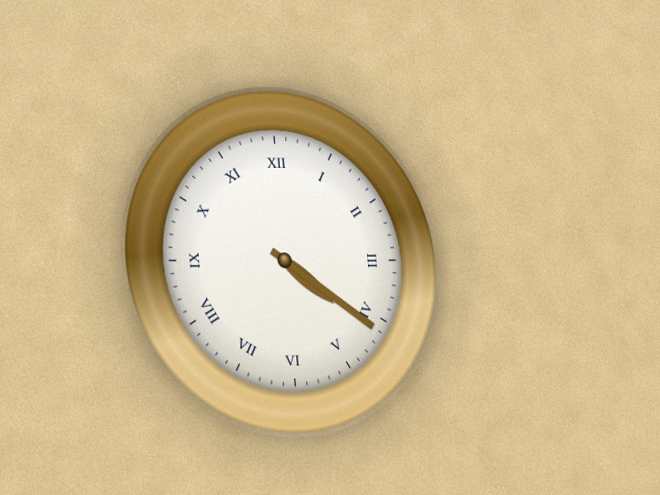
4:21
